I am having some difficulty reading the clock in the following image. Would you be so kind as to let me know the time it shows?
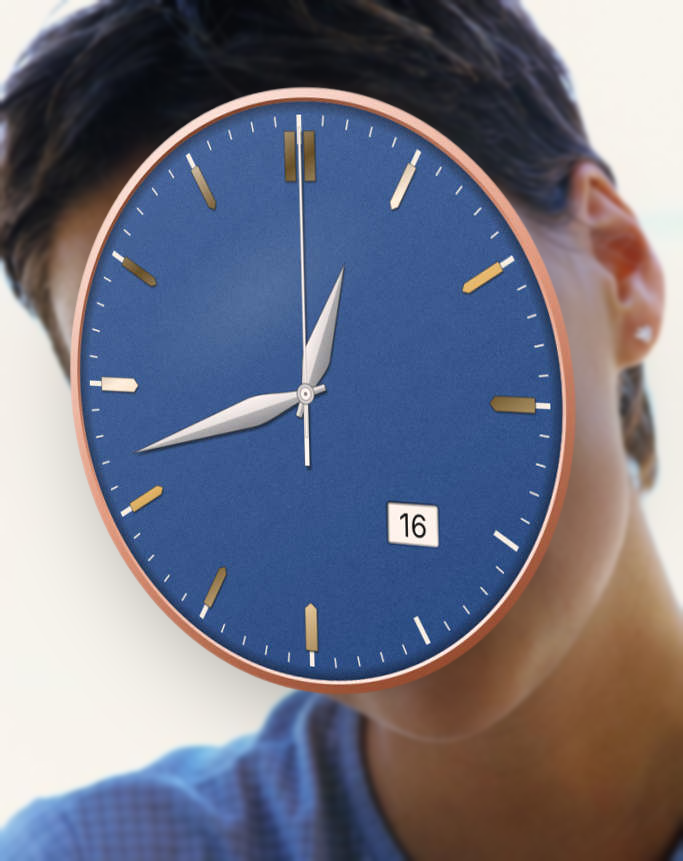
12:42:00
